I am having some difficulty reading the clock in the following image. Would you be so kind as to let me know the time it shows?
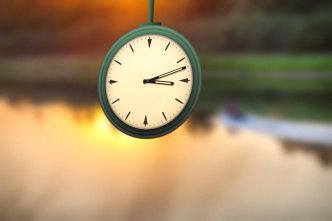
3:12
